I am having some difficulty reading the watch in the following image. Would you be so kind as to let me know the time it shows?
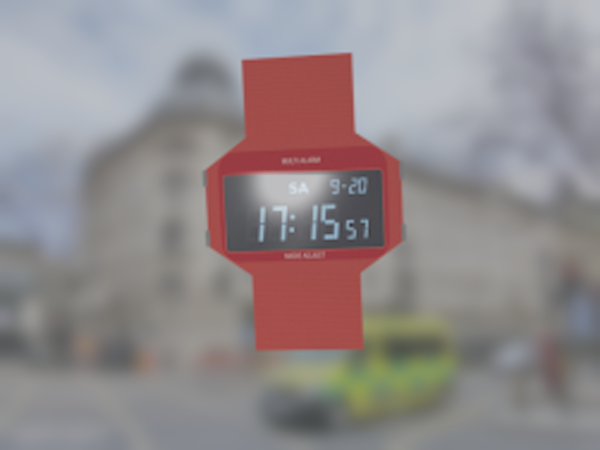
17:15:57
